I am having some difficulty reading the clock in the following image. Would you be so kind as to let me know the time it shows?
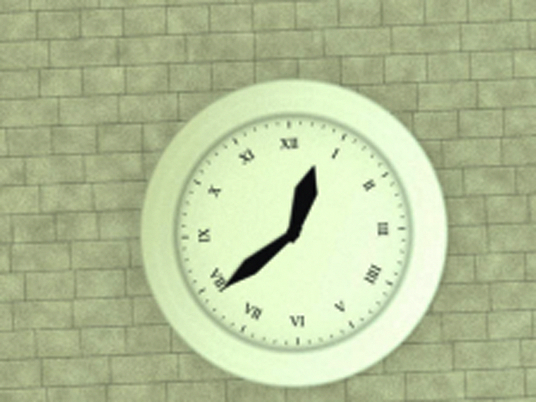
12:39
